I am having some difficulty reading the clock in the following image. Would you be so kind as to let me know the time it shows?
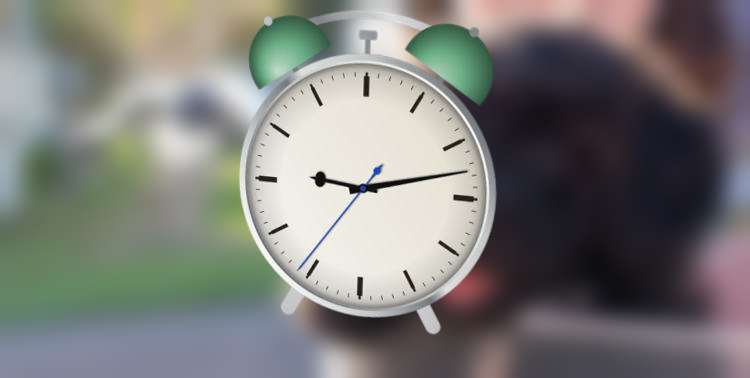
9:12:36
